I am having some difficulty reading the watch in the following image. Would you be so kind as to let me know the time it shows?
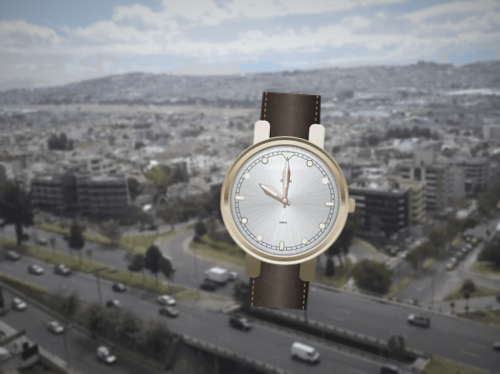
10:00
